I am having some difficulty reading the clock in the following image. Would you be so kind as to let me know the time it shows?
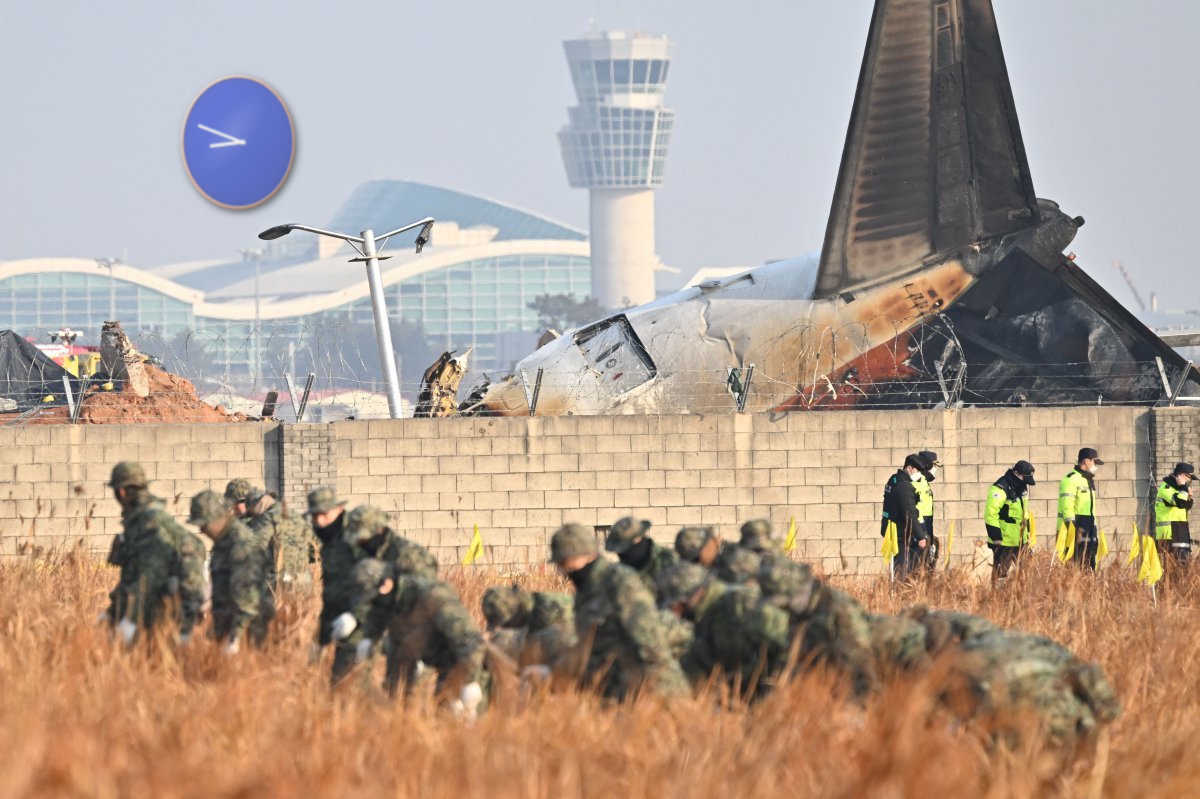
8:48
